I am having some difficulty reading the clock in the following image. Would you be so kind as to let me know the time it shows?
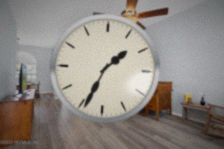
1:34
